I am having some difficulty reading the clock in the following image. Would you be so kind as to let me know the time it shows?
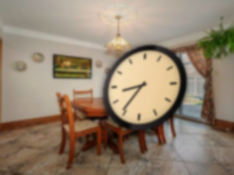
8:36
